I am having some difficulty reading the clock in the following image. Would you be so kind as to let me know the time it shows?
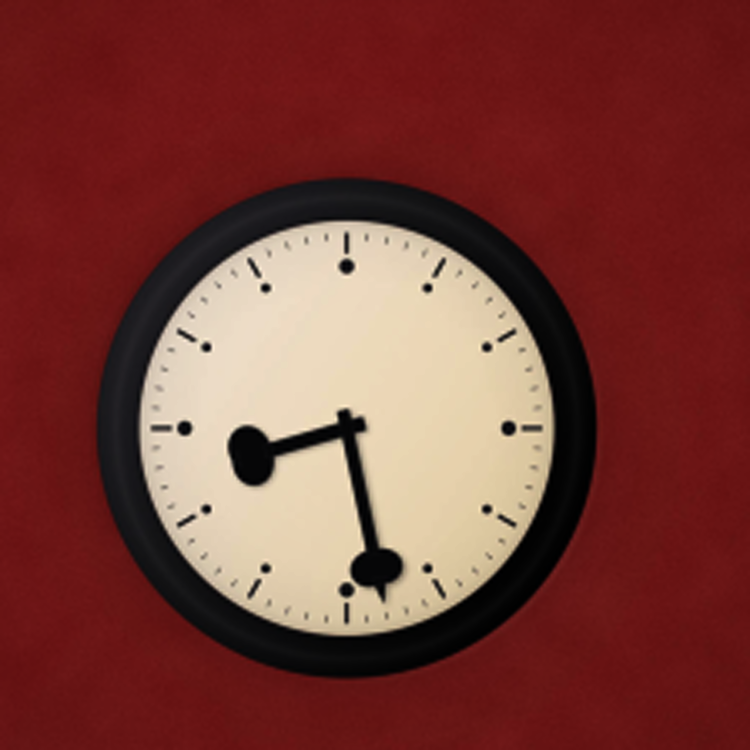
8:28
